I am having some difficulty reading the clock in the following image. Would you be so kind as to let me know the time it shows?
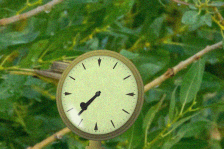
7:37
